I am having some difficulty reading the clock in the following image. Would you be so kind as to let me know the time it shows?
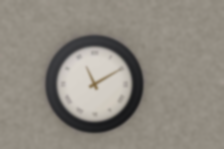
11:10
